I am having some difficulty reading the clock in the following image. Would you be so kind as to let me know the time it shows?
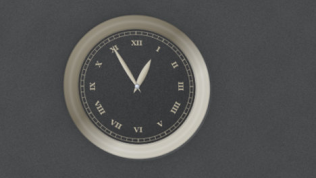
12:55
